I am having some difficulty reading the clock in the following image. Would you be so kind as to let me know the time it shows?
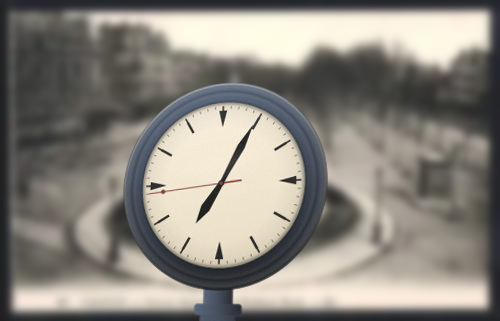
7:04:44
